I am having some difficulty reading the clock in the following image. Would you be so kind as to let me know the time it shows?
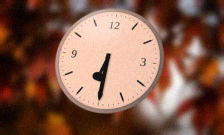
6:30
